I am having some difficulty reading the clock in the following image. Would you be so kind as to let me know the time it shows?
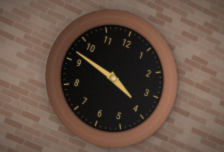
3:47
